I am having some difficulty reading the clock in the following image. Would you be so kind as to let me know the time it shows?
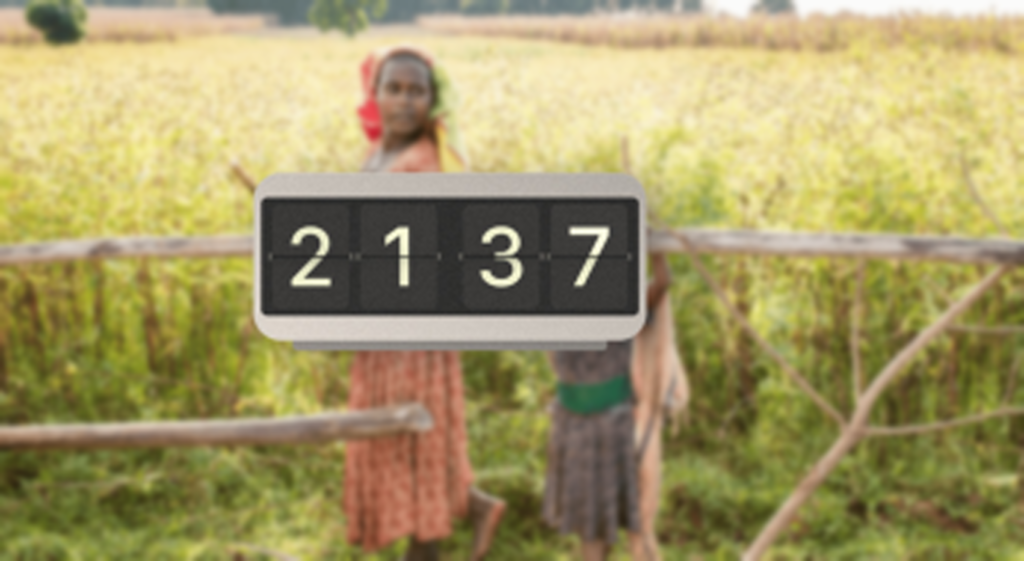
21:37
